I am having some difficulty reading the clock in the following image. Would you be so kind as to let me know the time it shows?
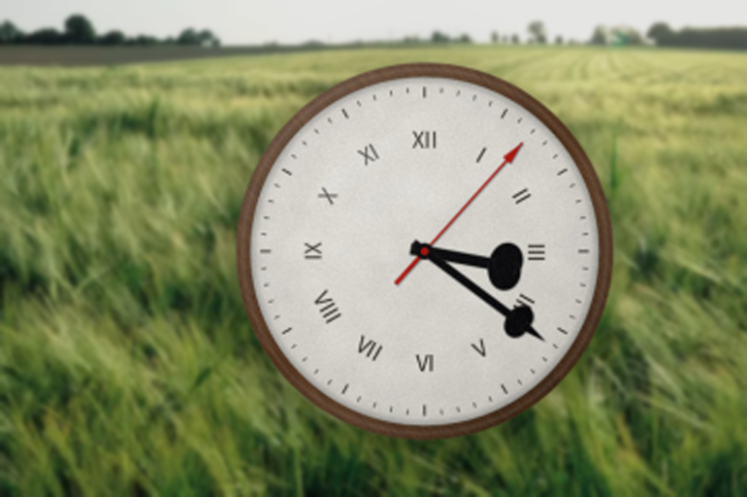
3:21:07
